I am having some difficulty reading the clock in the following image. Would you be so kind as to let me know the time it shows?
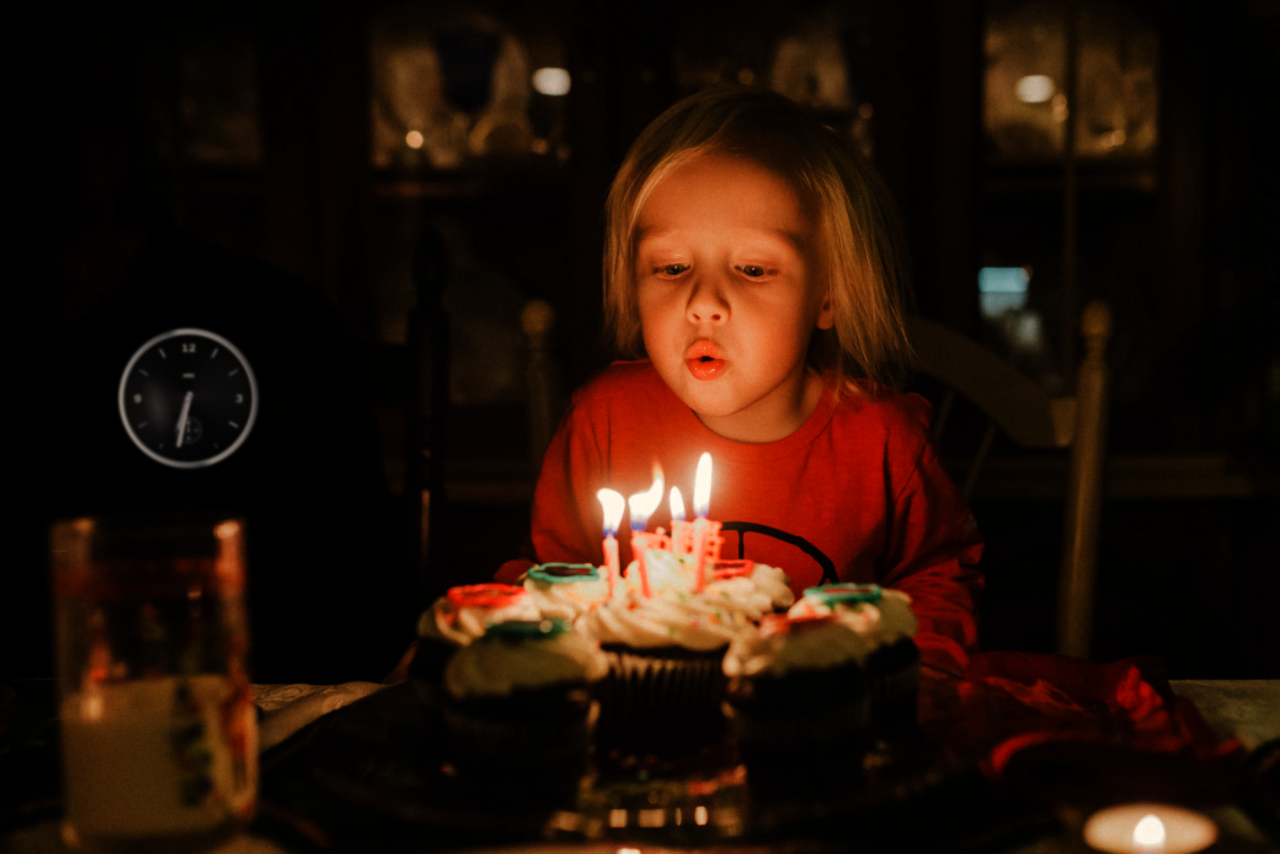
6:32
